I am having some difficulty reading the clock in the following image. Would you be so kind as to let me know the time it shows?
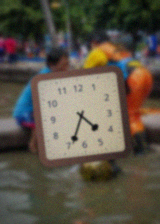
4:34
